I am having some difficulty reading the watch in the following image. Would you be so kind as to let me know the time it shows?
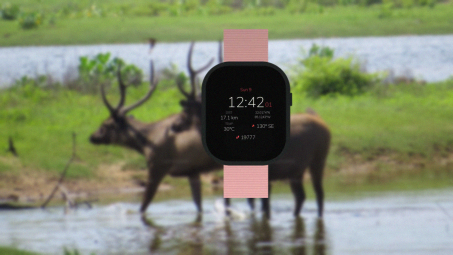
12:42
